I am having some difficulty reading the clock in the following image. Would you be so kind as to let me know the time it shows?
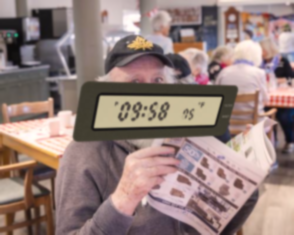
9:58
